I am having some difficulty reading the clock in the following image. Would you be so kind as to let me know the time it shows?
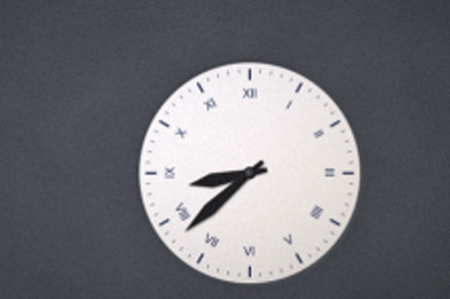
8:38
